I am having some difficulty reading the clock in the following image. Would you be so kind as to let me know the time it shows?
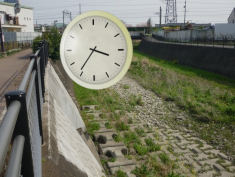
3:36
